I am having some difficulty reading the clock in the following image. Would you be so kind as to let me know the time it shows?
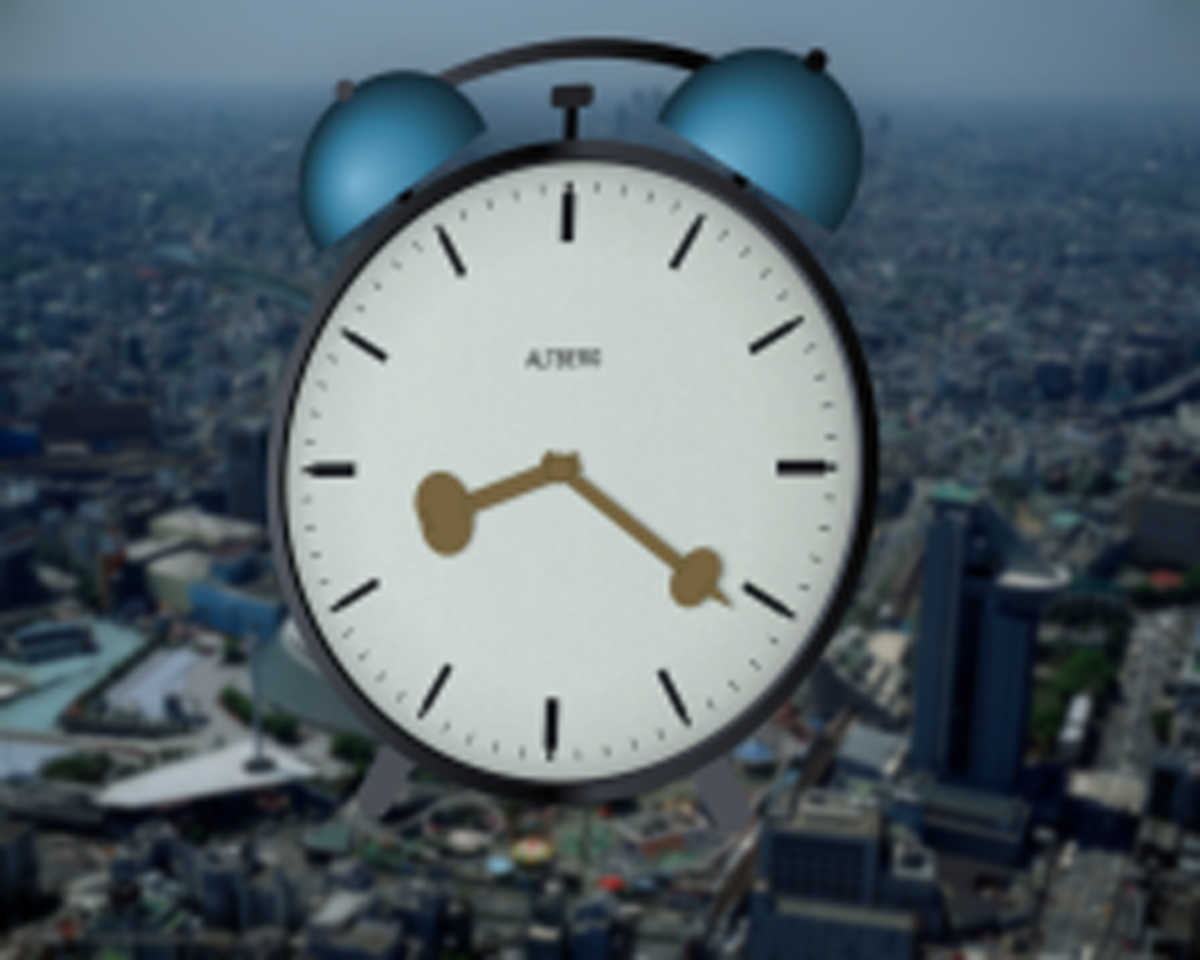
8:21
